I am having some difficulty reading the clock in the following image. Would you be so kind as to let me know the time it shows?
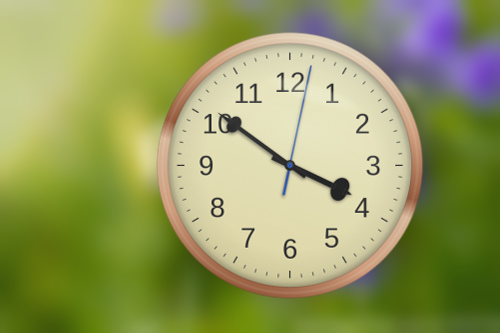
3:51:02
